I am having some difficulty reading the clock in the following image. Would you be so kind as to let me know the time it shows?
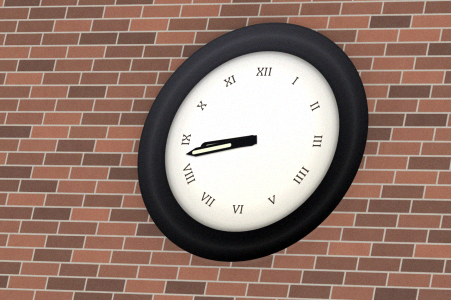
8:43
